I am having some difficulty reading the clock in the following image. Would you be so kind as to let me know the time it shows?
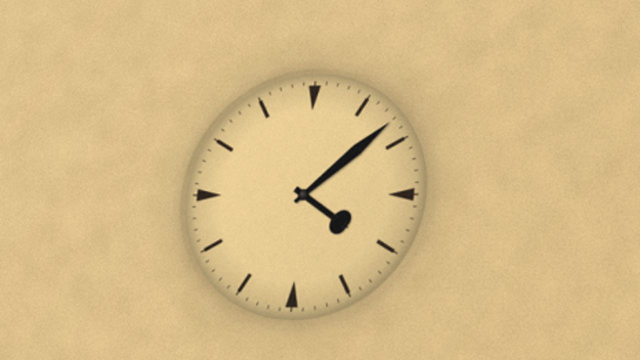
4:08
